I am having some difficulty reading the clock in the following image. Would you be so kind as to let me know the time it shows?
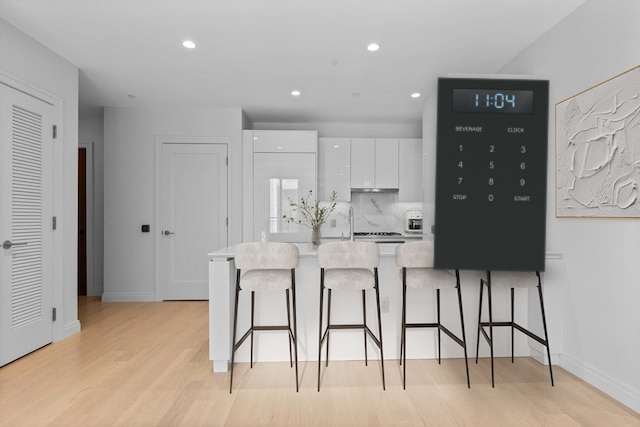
11:04
